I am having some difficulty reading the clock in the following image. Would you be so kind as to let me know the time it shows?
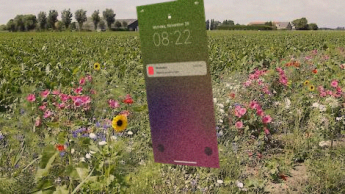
8:22
